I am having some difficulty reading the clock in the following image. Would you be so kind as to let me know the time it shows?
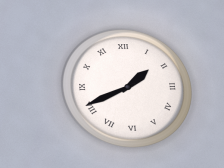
1:41
